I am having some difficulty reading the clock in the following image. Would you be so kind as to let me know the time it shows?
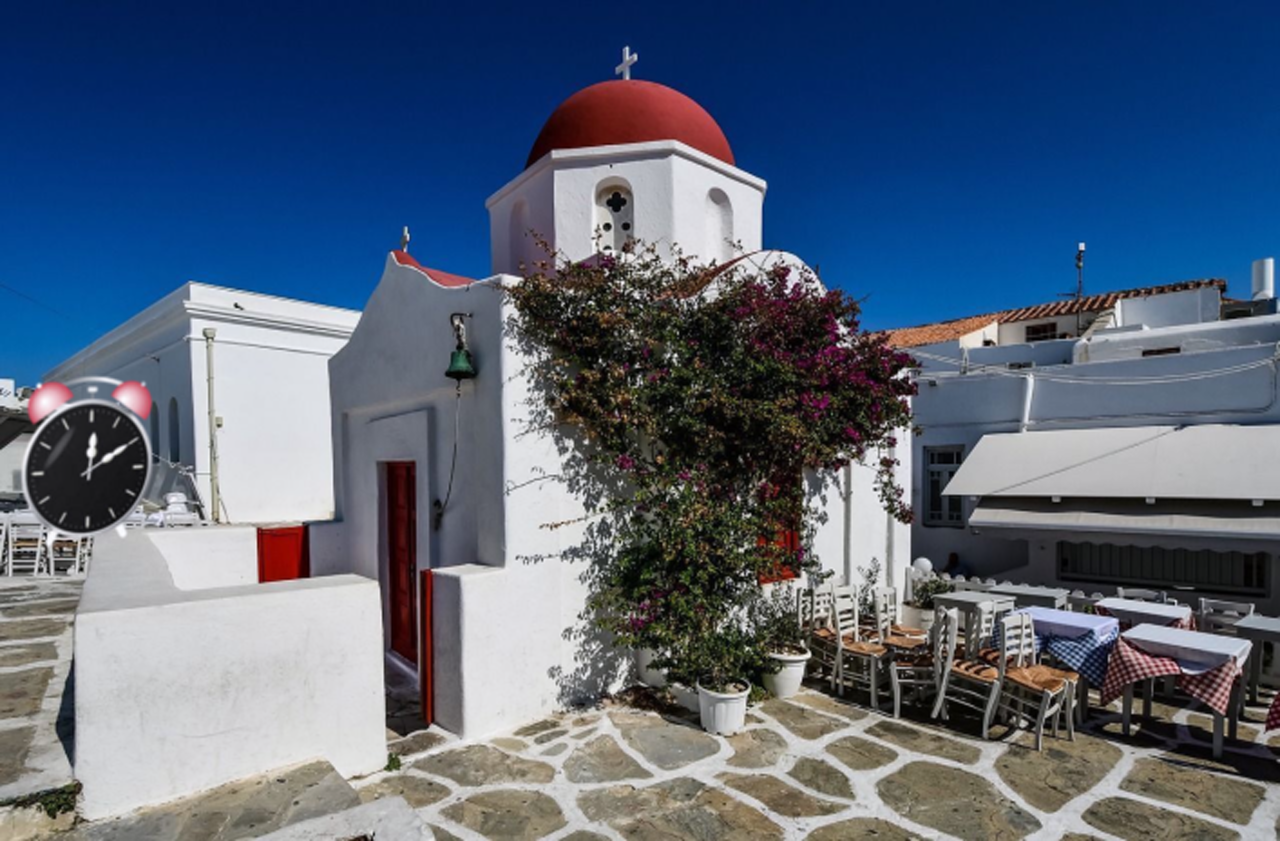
12:10
